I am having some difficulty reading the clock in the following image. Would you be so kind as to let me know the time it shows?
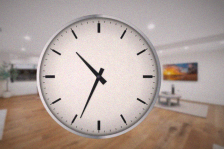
10:34
